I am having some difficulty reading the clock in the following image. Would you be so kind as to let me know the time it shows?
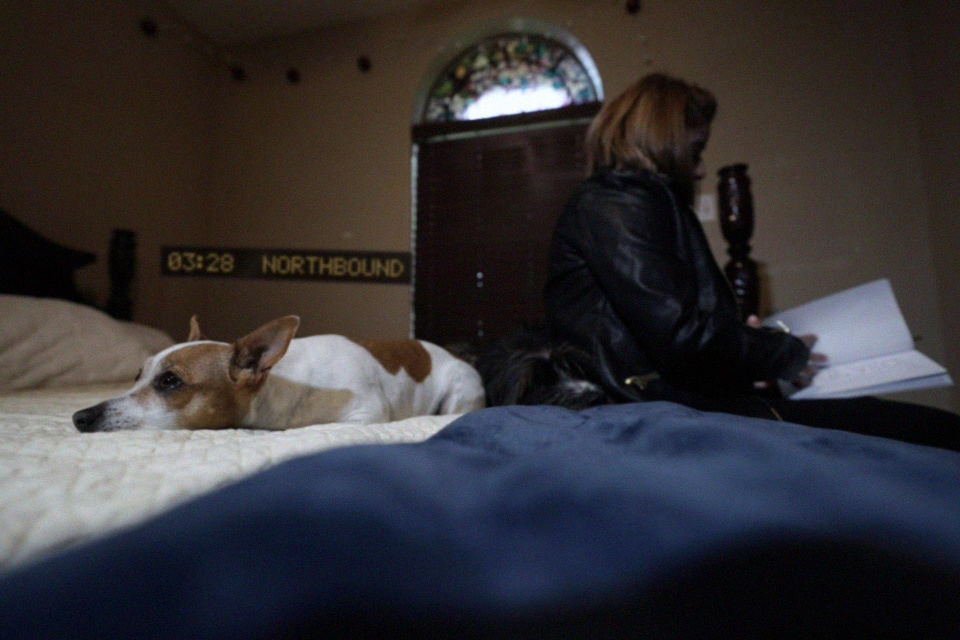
3:28
